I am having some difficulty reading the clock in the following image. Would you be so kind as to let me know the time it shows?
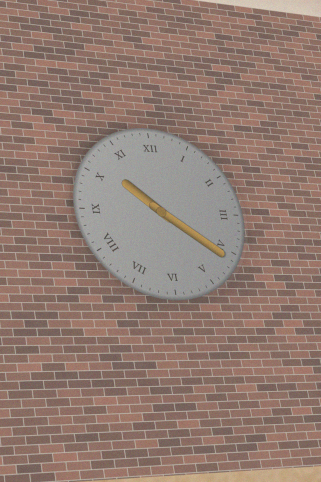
10:21
